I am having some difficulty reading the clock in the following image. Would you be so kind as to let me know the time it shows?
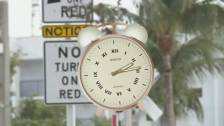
2:14
